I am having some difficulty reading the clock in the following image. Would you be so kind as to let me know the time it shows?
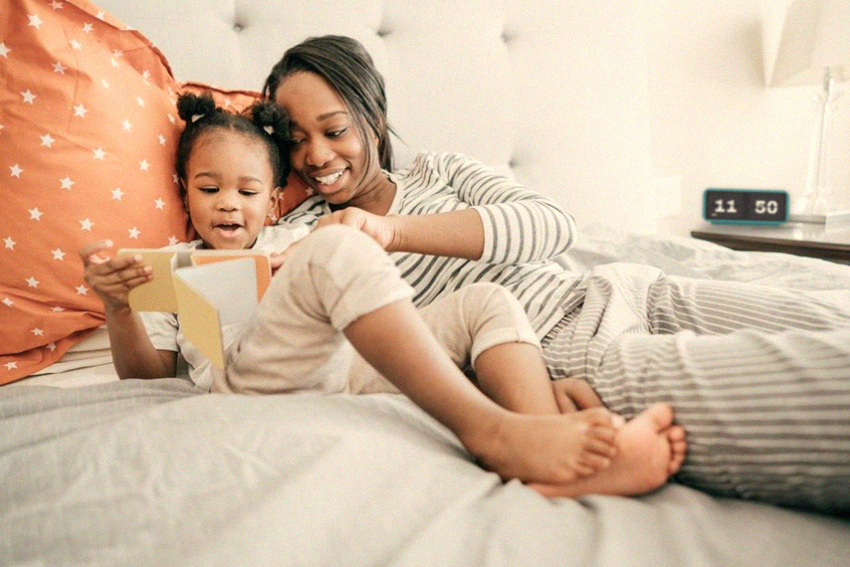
11:50
